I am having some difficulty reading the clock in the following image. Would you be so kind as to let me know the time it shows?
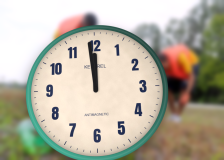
11:59
